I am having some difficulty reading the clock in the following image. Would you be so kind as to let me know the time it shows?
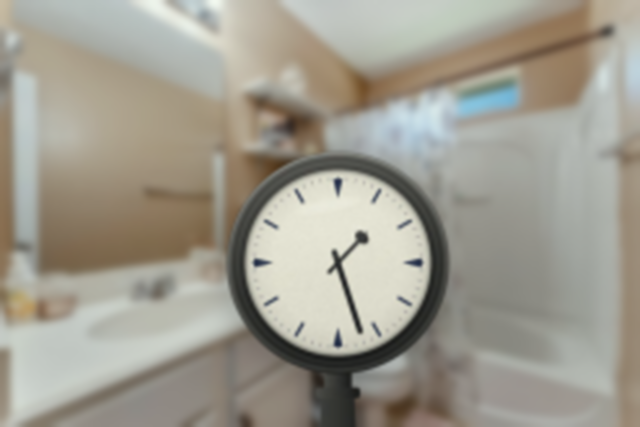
1:27
